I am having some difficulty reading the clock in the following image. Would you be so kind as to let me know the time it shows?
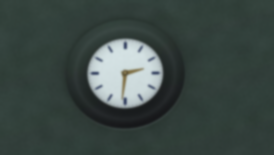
2:31
